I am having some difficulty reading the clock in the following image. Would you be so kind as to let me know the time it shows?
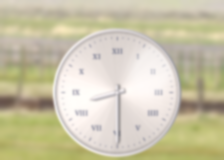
8:30
